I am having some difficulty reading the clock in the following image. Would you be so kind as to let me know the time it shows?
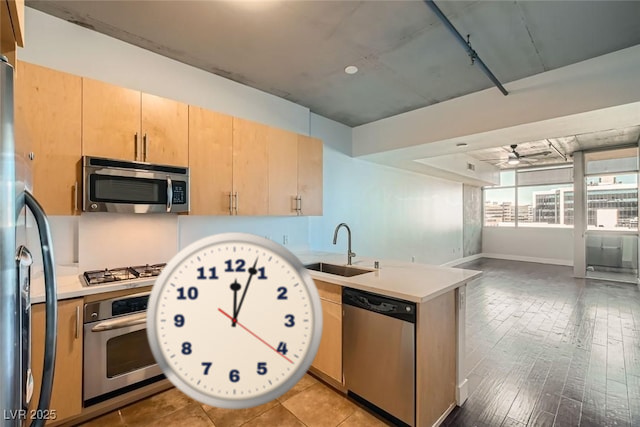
12:03:21
